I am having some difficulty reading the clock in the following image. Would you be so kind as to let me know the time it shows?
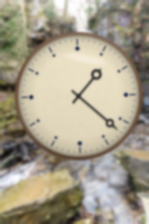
1:22
